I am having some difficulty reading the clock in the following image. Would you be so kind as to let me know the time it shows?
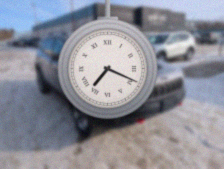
7:19
